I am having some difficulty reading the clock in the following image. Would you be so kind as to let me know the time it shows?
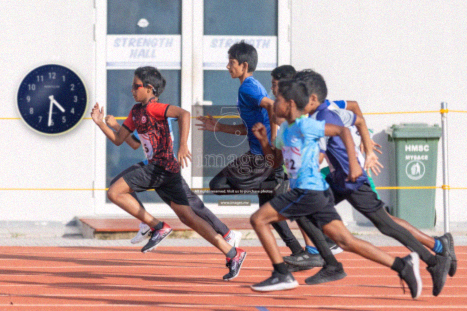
4:31
